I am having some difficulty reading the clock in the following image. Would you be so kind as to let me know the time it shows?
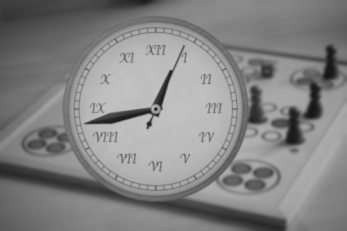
12:43:04
